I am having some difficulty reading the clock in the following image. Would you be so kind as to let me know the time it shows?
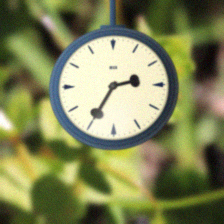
2:35
